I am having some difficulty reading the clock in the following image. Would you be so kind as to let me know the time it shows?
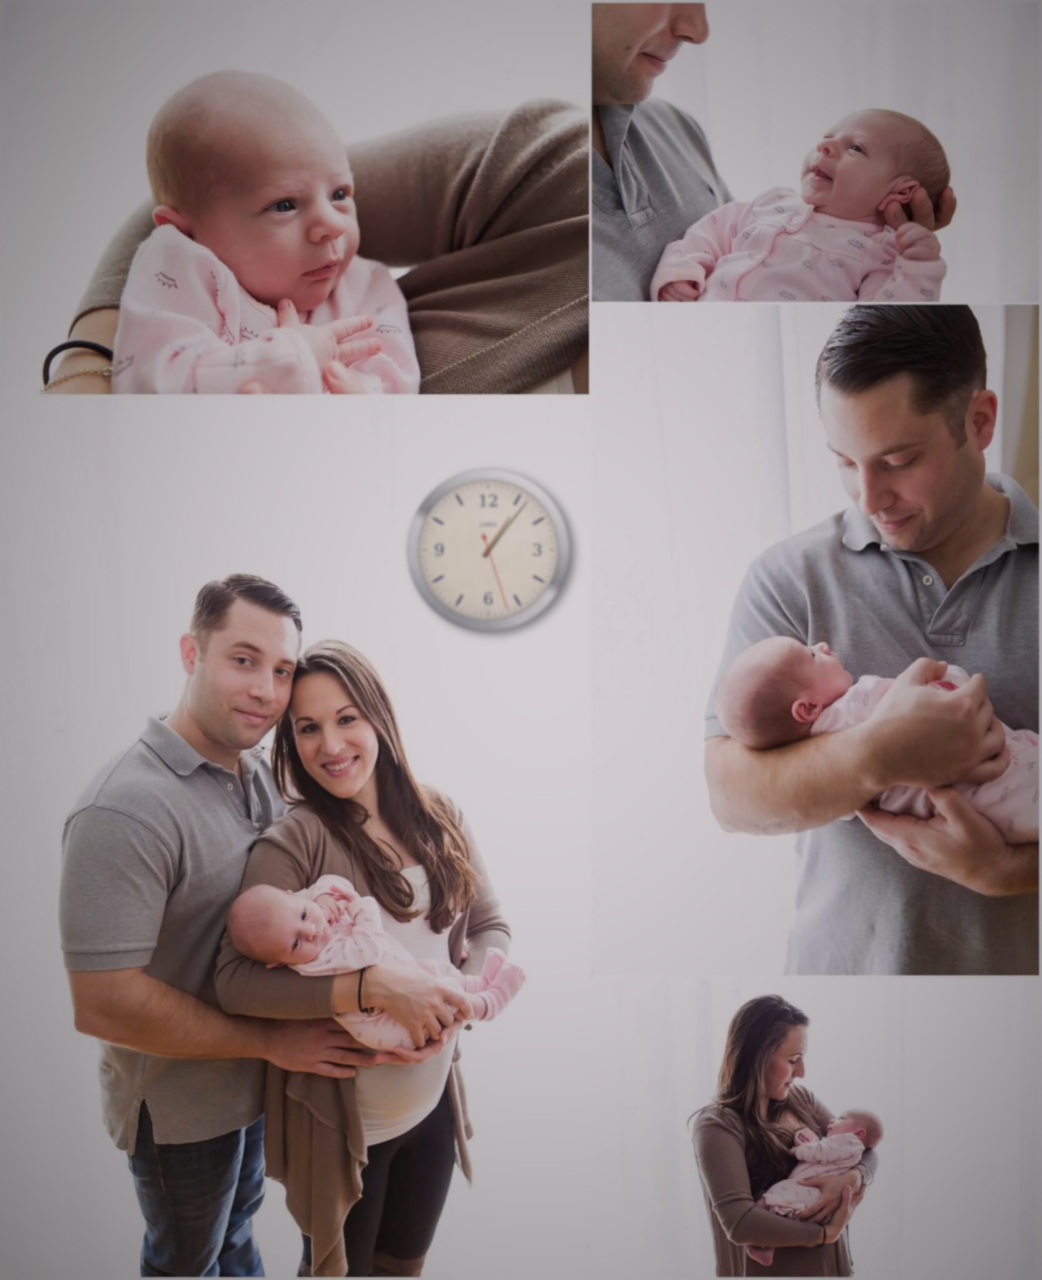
1:06:27
